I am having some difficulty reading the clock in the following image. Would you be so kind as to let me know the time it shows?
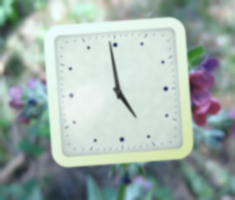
4:59
